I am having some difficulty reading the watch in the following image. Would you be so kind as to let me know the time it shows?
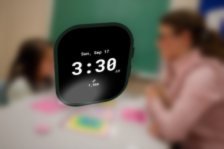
3:30
